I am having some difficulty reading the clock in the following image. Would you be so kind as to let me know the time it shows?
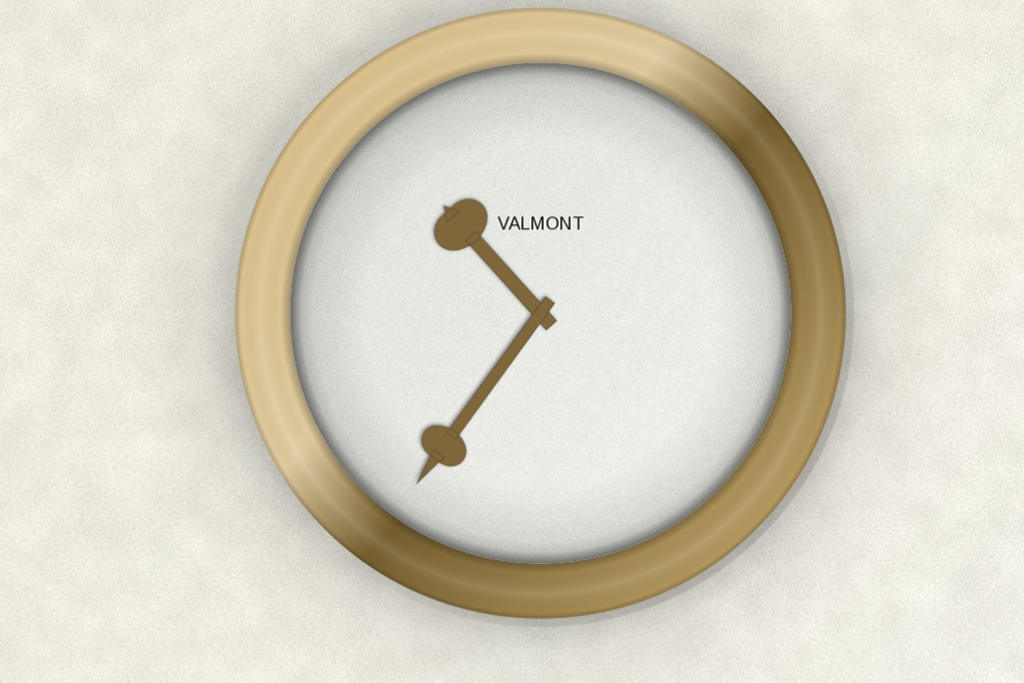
10:36
